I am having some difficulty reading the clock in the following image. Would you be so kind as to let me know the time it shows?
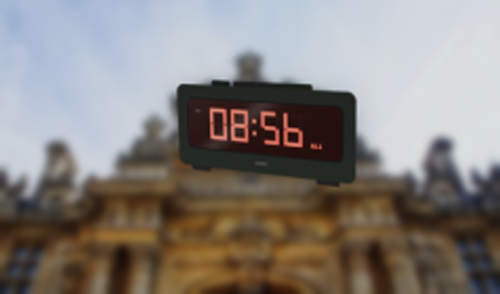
8:56
